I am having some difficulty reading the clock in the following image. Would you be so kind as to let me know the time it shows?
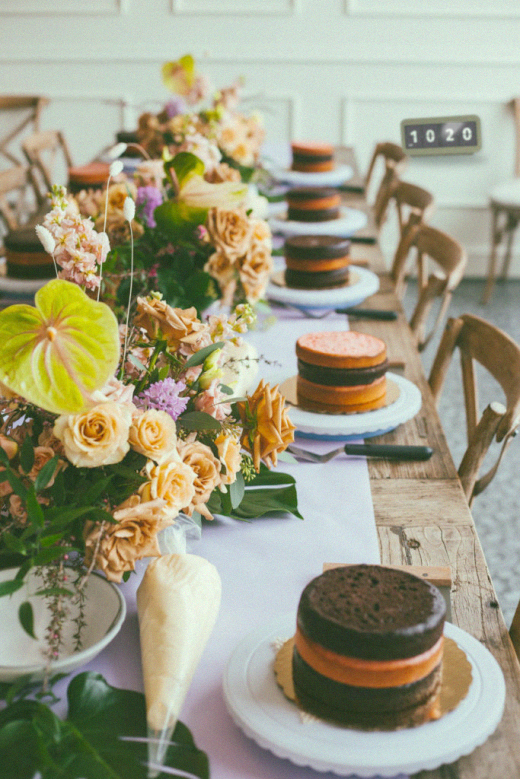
10:20
